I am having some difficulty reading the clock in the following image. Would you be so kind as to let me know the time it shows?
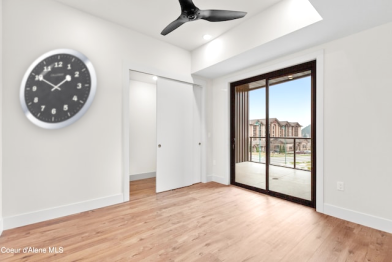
1:50
